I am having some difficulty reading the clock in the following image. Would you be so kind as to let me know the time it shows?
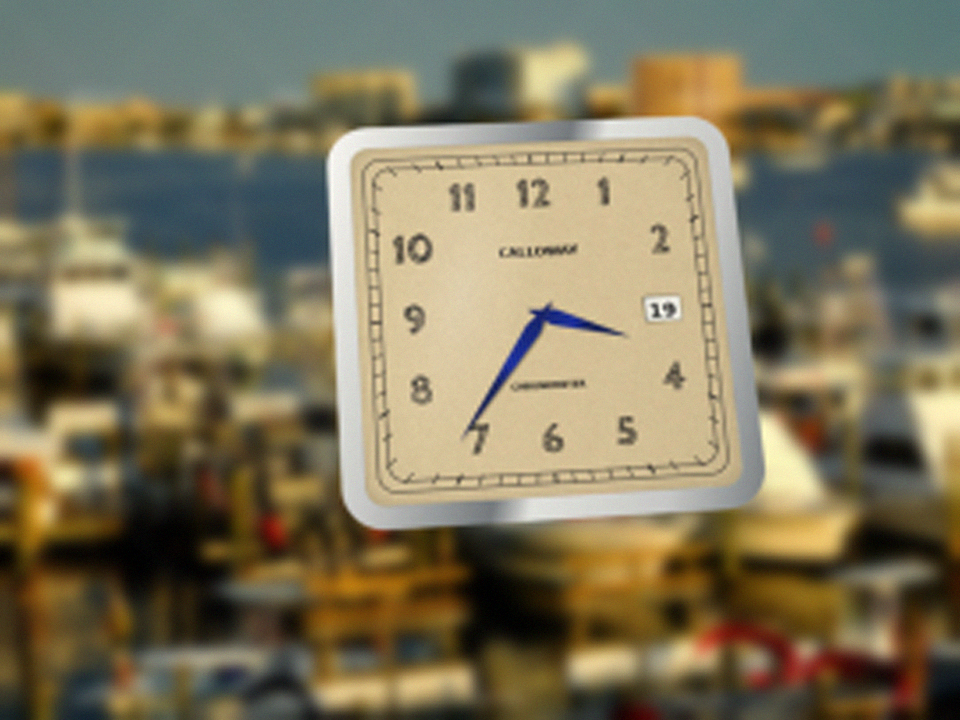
3:36
